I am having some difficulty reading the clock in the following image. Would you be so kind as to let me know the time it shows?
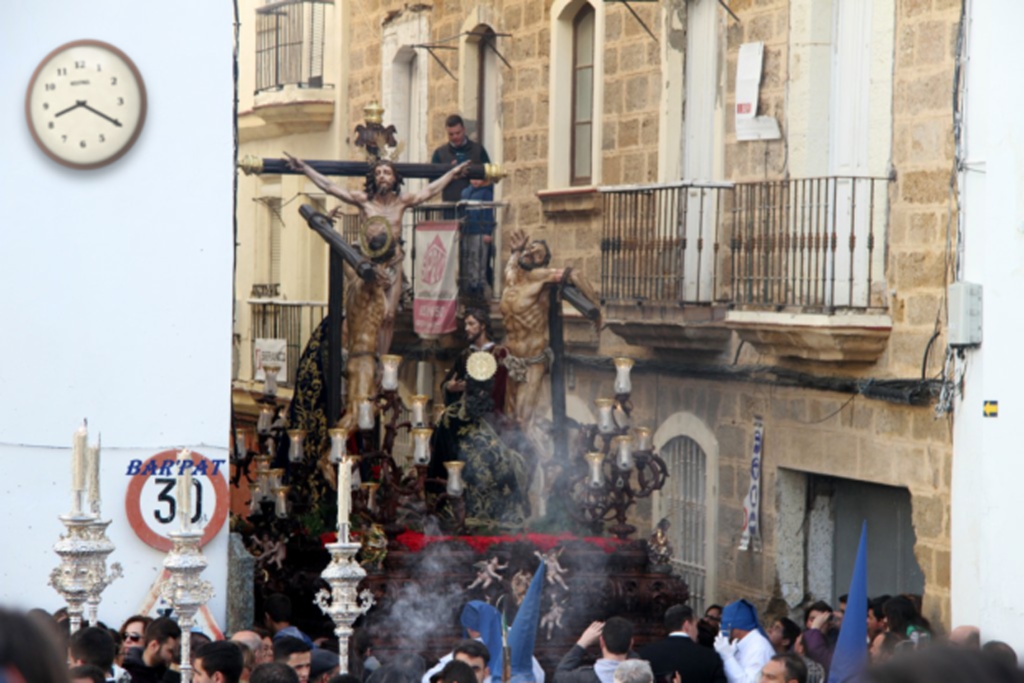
8:20
